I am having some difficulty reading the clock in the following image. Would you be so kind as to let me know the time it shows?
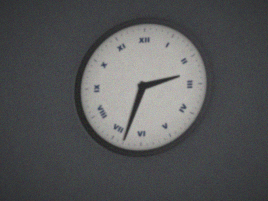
2:33
